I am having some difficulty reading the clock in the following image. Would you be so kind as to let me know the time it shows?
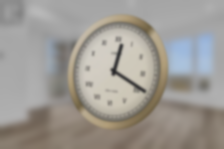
12:19
